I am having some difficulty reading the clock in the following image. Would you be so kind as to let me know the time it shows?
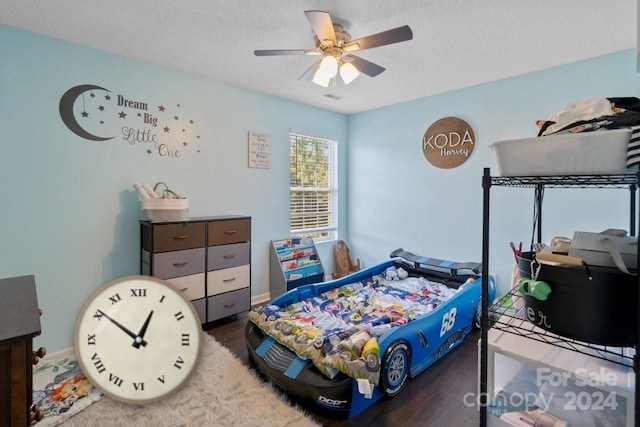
12:51
